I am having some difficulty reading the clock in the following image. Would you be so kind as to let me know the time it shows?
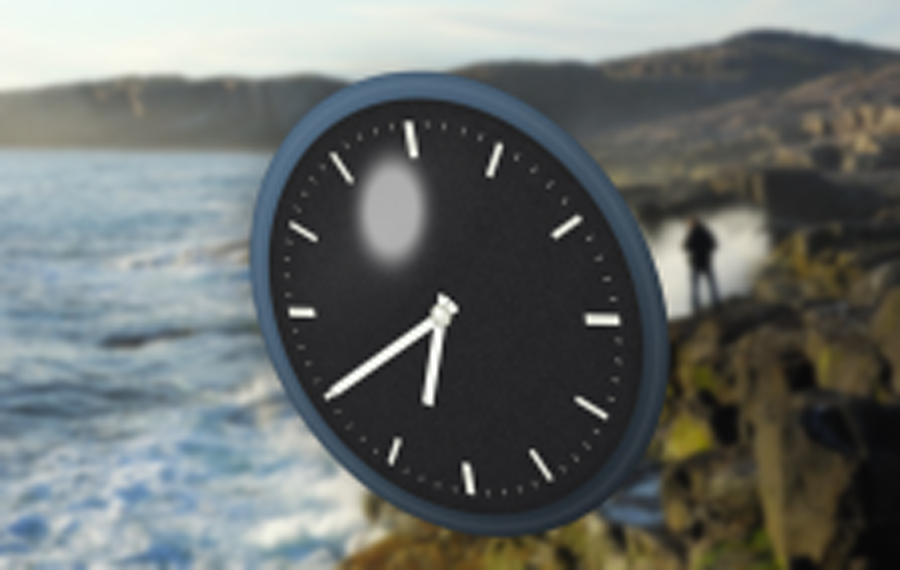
6:40
